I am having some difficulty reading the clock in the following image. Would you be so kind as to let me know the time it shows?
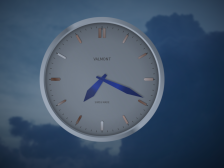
7:19
